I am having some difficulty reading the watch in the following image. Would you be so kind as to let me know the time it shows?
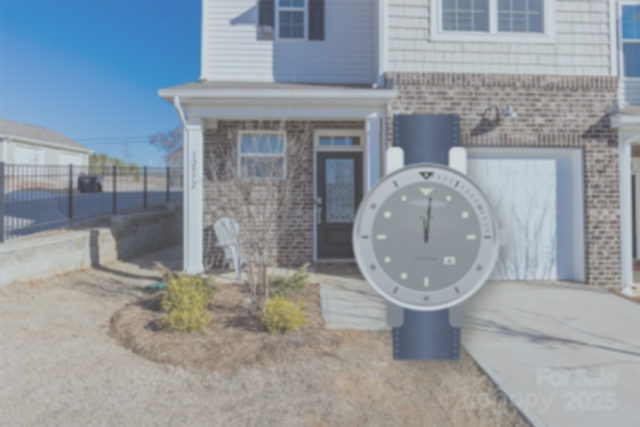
12:01
